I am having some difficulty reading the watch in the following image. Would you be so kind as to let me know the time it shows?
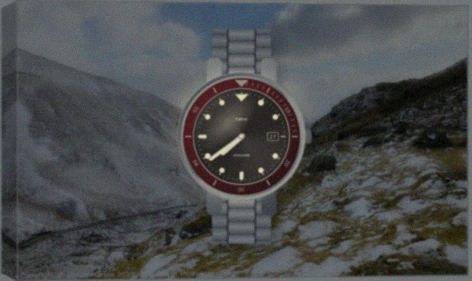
7:39
